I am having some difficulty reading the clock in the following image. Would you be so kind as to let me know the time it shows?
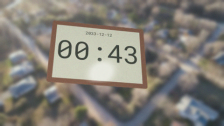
0:43
